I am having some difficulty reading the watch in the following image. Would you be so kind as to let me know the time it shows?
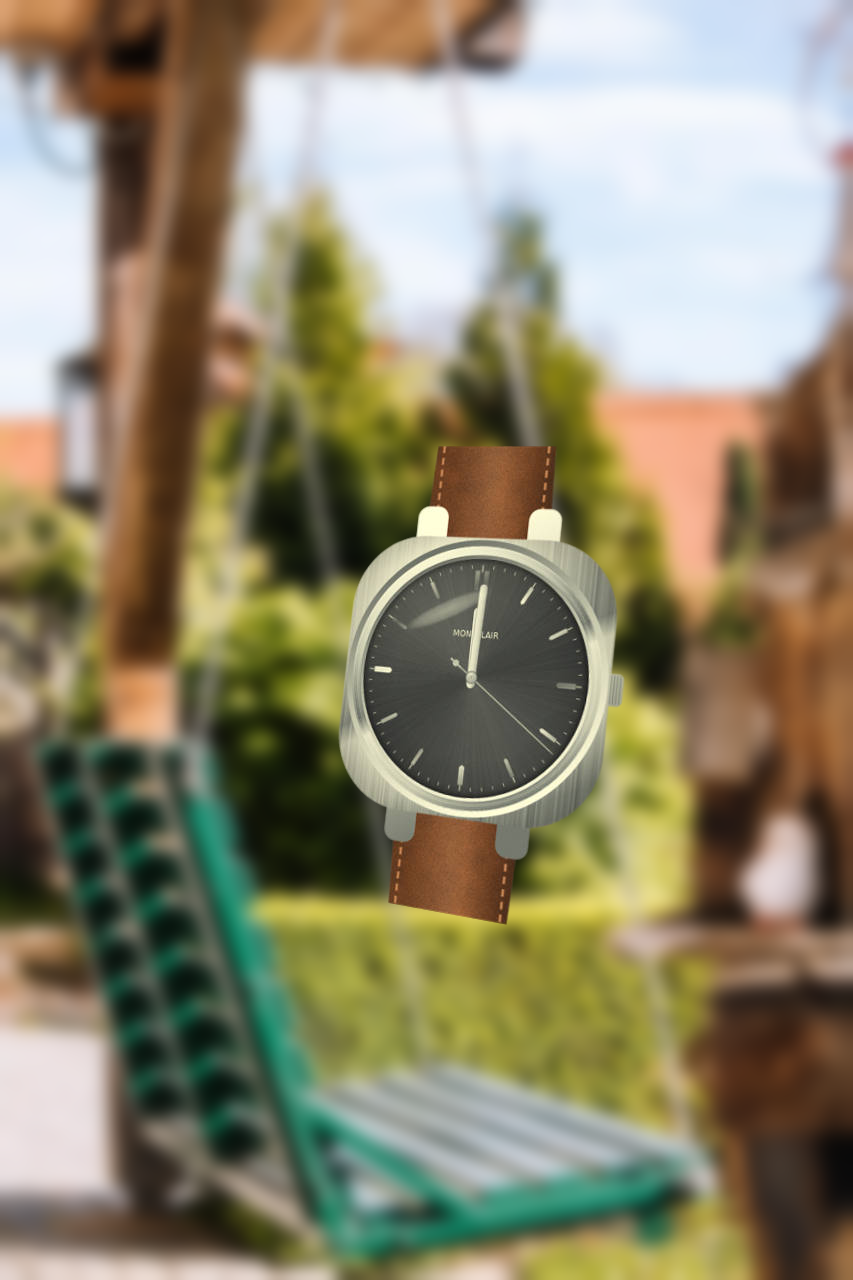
12:00:21
